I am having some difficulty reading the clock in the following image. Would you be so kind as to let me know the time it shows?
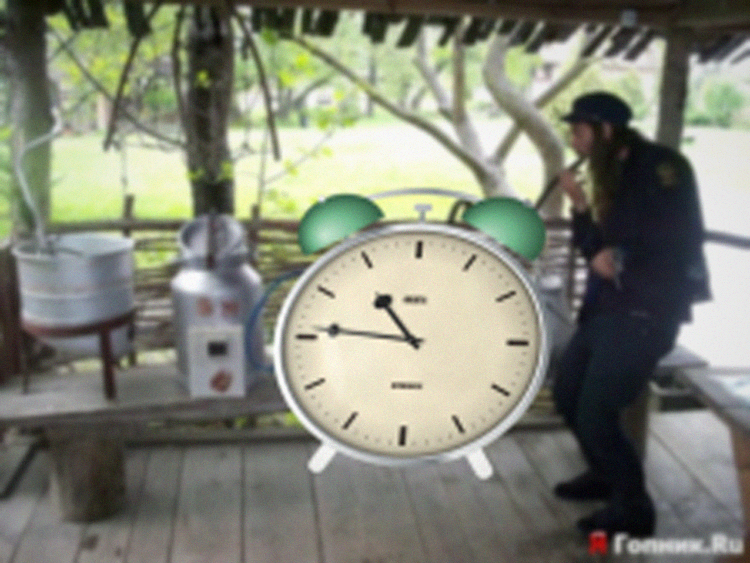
10:46
